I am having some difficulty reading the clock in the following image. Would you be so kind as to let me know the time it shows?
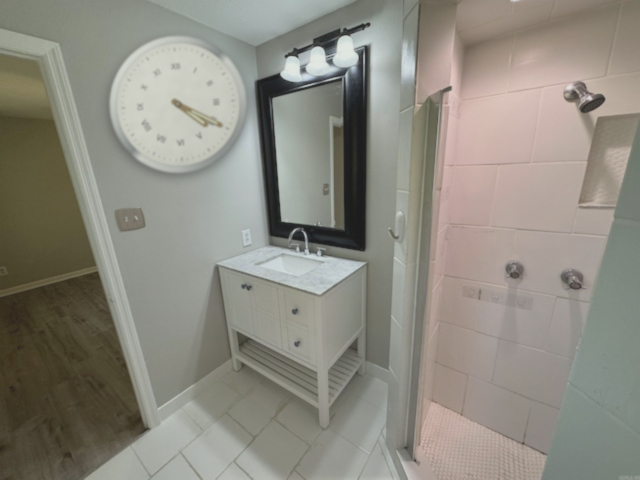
4:20
